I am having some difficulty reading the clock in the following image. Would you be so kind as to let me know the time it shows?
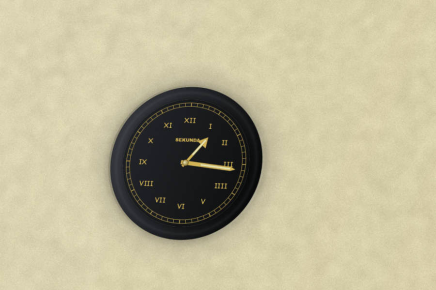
1:16
